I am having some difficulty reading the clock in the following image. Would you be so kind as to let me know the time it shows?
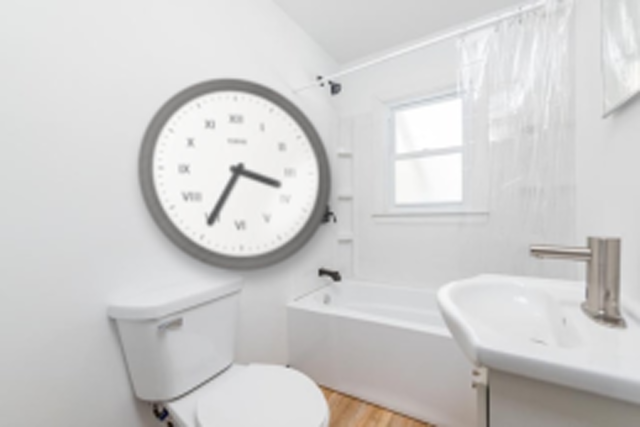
3:35
